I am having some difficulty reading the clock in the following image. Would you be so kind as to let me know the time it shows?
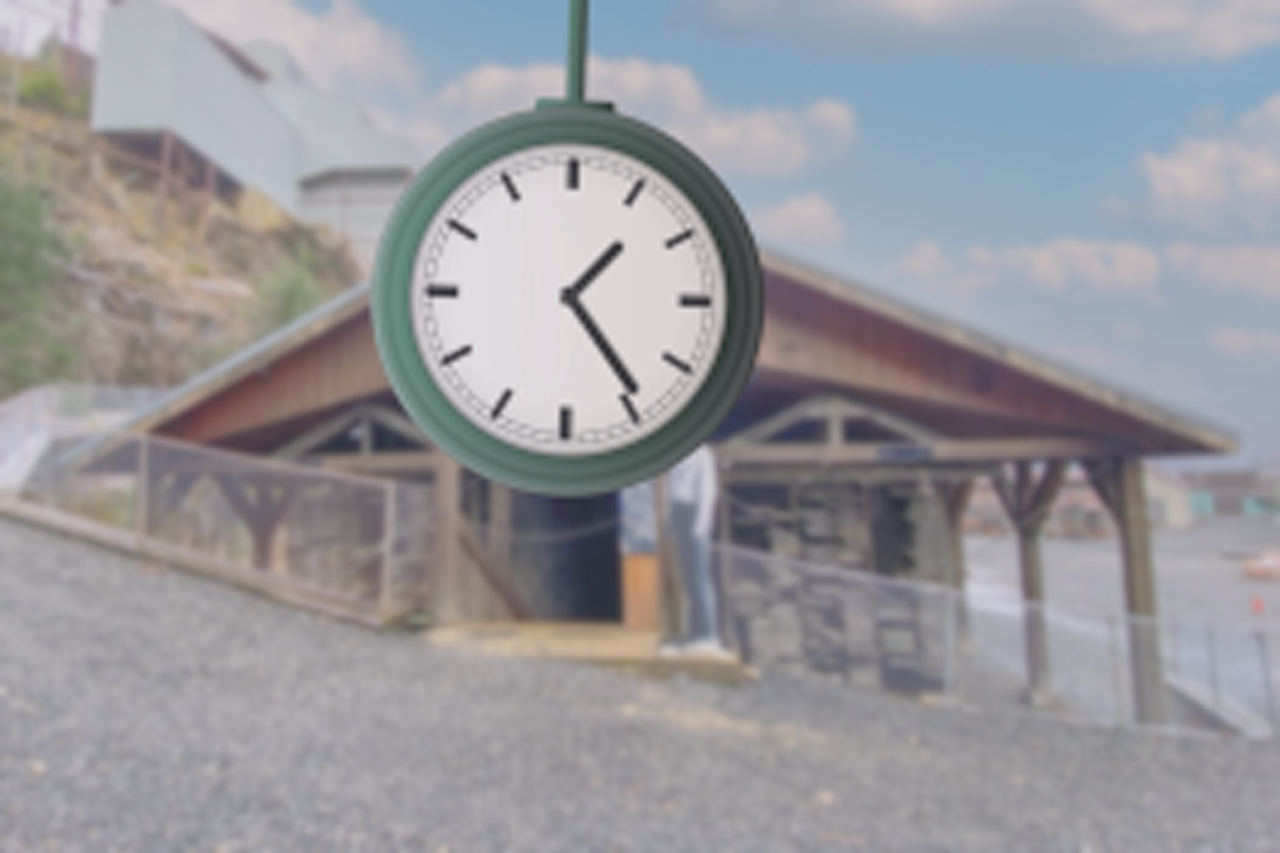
1:24
